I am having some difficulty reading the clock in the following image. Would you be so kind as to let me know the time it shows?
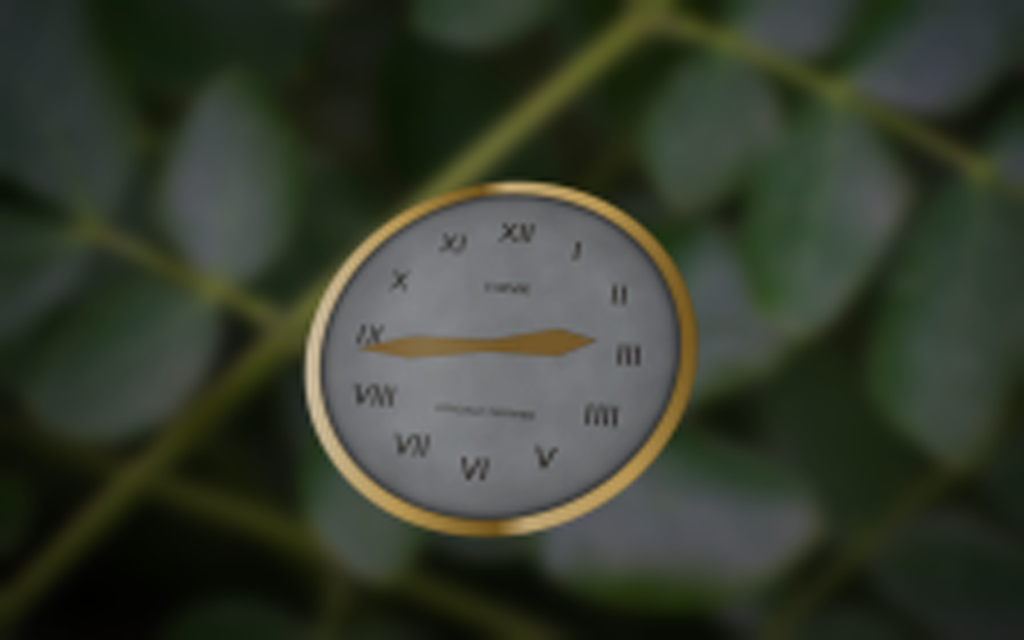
2:44
